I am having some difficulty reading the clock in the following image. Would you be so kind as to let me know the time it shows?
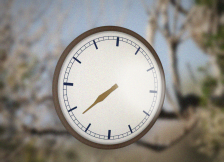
7:38
